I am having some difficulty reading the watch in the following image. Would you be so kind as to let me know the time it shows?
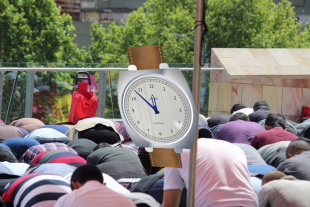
11:53
